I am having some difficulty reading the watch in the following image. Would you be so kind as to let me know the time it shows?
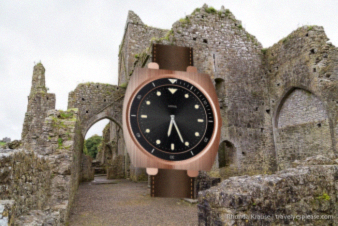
6:26
